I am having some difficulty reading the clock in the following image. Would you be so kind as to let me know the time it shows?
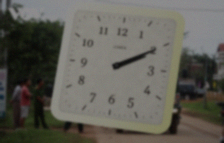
2:10
